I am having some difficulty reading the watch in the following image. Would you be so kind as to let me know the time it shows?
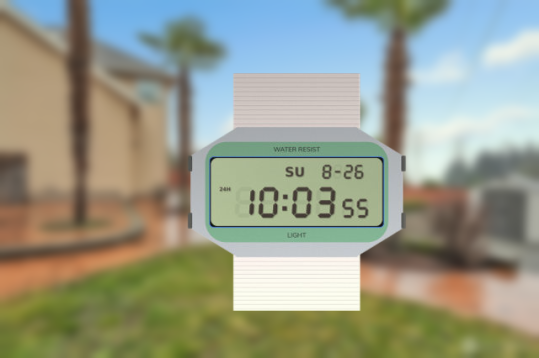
10:03:55
